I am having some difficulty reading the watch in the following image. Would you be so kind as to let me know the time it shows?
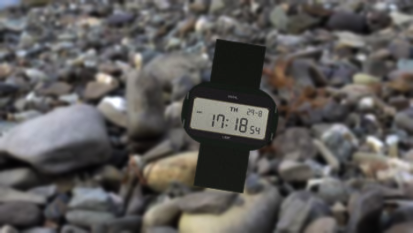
17:18:54
